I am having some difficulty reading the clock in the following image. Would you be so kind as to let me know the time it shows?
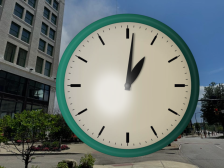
1:01
